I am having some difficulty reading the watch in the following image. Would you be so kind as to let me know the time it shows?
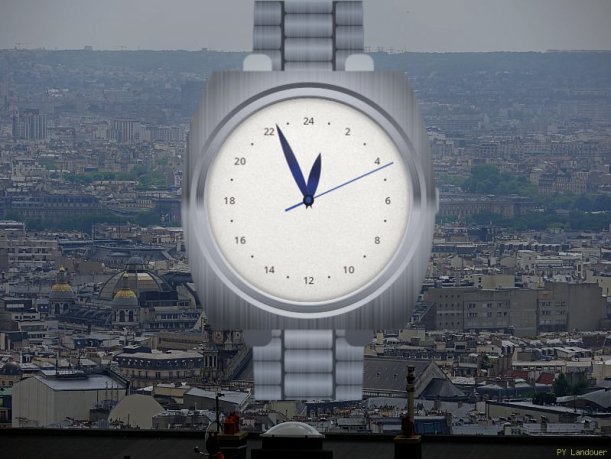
0:56:11
